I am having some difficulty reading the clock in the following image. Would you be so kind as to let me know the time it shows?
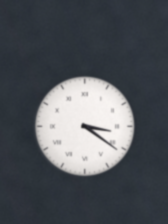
3:21
